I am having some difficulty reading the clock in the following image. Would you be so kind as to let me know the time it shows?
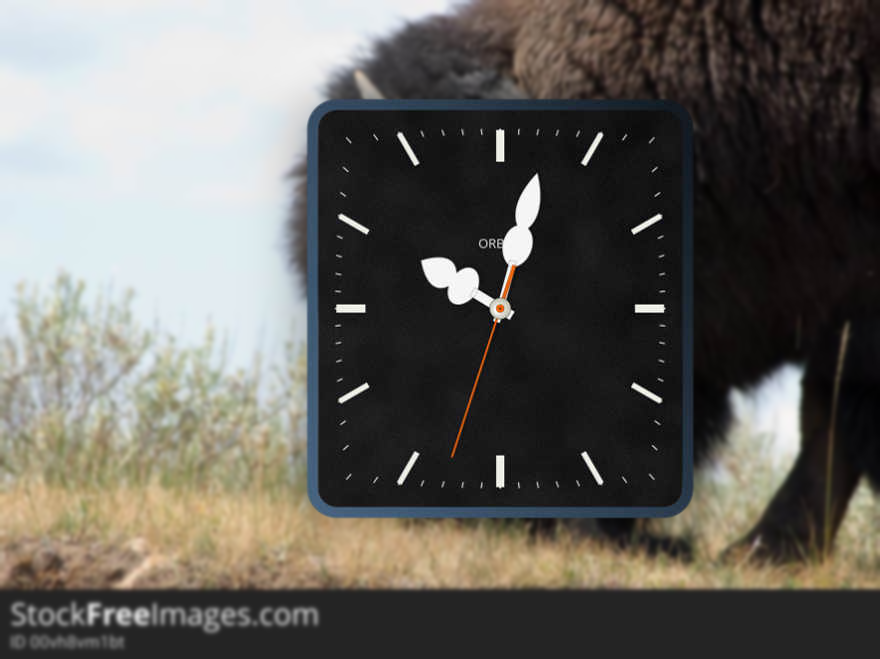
10:02:33
